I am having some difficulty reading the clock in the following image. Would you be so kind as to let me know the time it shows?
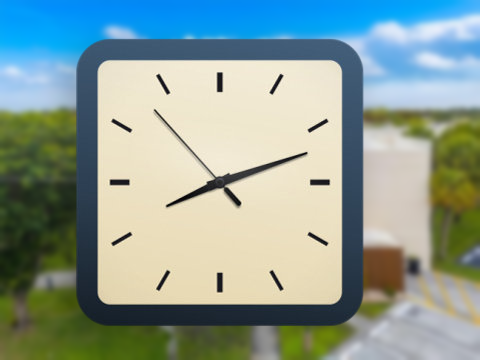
8:11:53
